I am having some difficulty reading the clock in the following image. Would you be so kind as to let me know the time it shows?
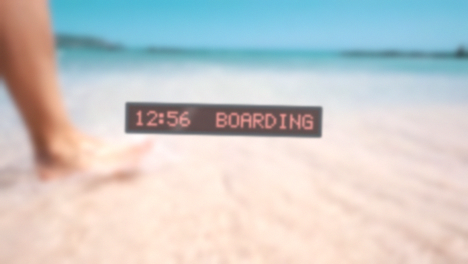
12:56
